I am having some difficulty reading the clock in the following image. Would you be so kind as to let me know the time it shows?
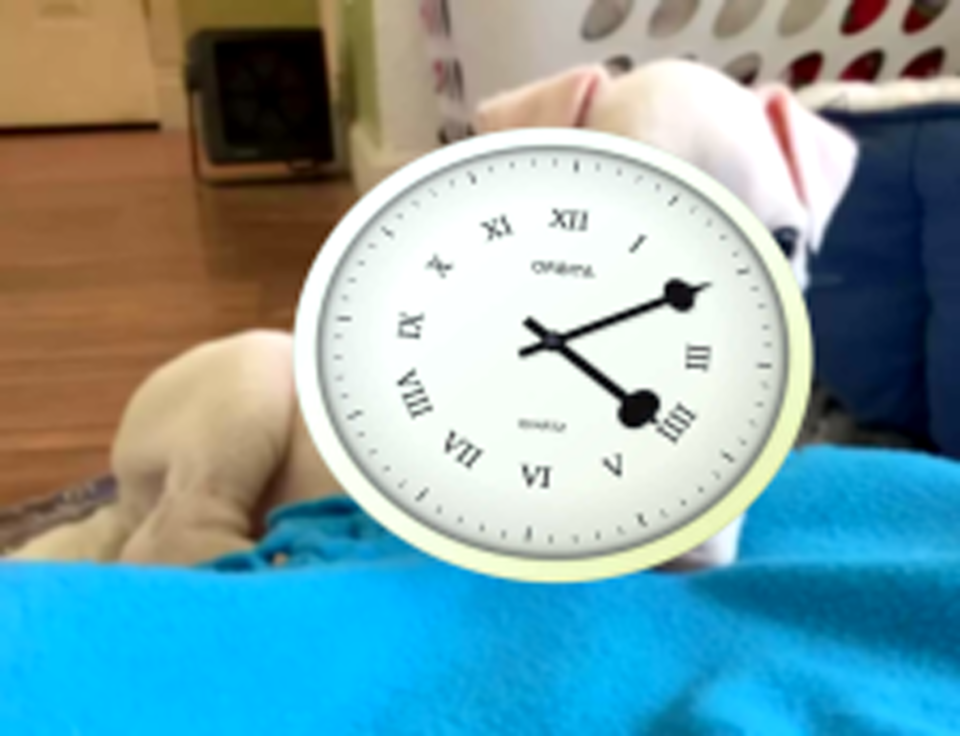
4:10
